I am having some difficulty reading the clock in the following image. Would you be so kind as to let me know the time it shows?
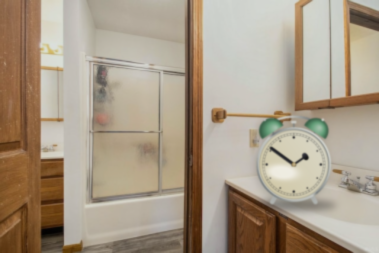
1:51
